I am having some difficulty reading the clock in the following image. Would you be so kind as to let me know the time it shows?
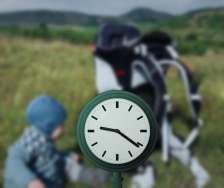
9:21
